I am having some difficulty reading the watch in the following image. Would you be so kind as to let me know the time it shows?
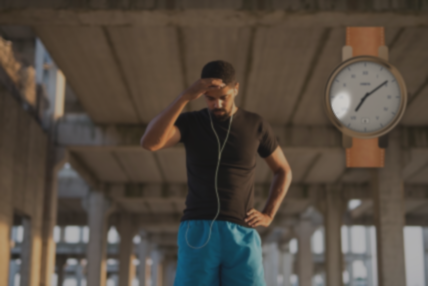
7:09
